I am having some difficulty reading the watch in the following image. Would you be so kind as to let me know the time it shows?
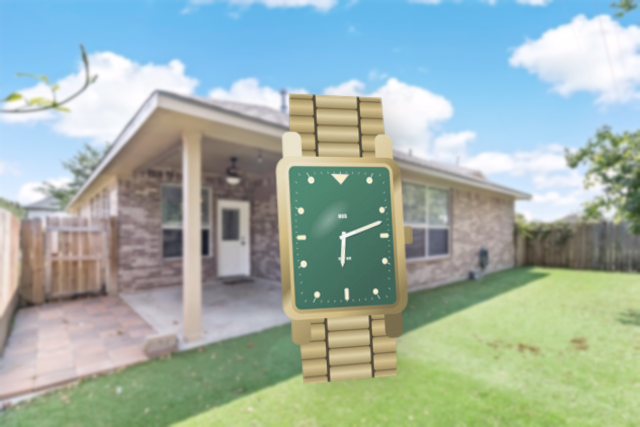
6:12
